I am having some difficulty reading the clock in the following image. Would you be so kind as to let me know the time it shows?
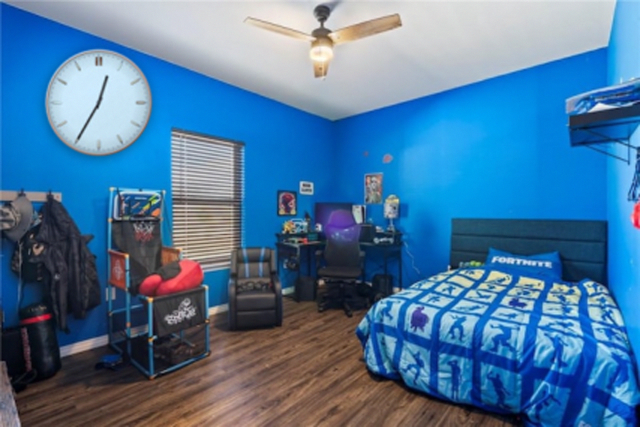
12:35
